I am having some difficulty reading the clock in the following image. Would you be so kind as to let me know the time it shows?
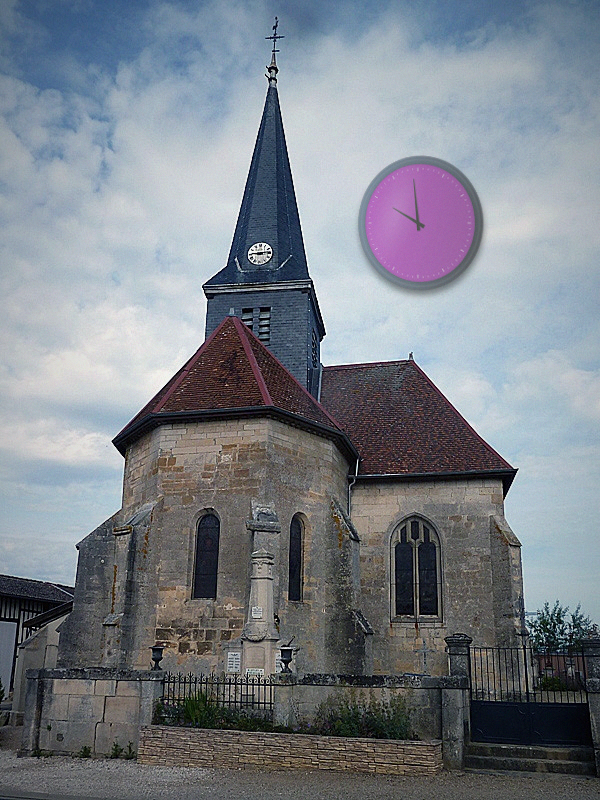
9:59
